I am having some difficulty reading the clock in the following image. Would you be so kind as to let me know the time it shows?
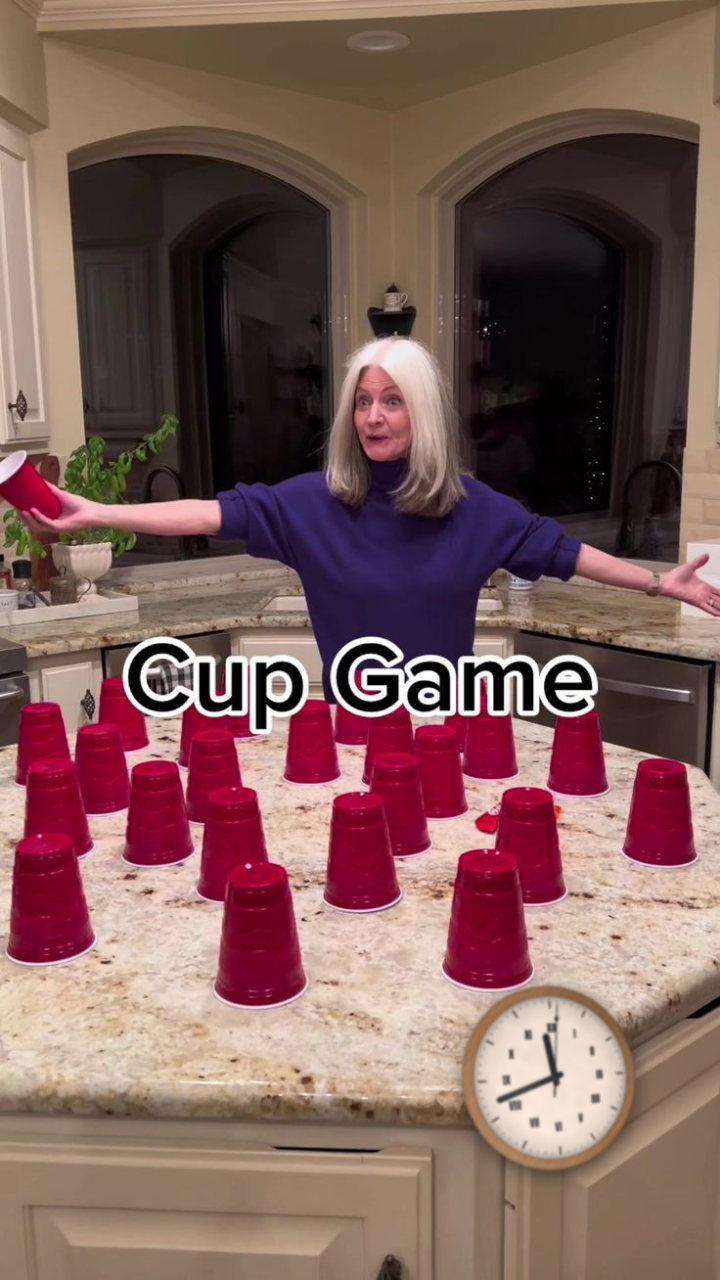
11:42:01
